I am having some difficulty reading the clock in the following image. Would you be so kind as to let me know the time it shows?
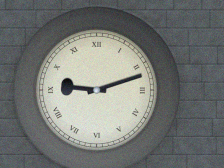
9:12
